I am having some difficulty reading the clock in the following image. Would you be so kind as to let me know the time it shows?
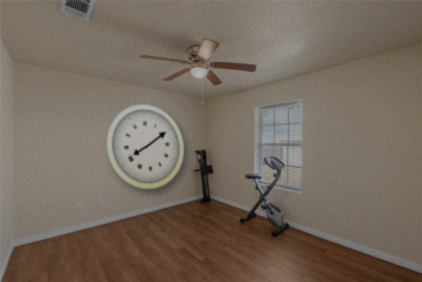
8:10
